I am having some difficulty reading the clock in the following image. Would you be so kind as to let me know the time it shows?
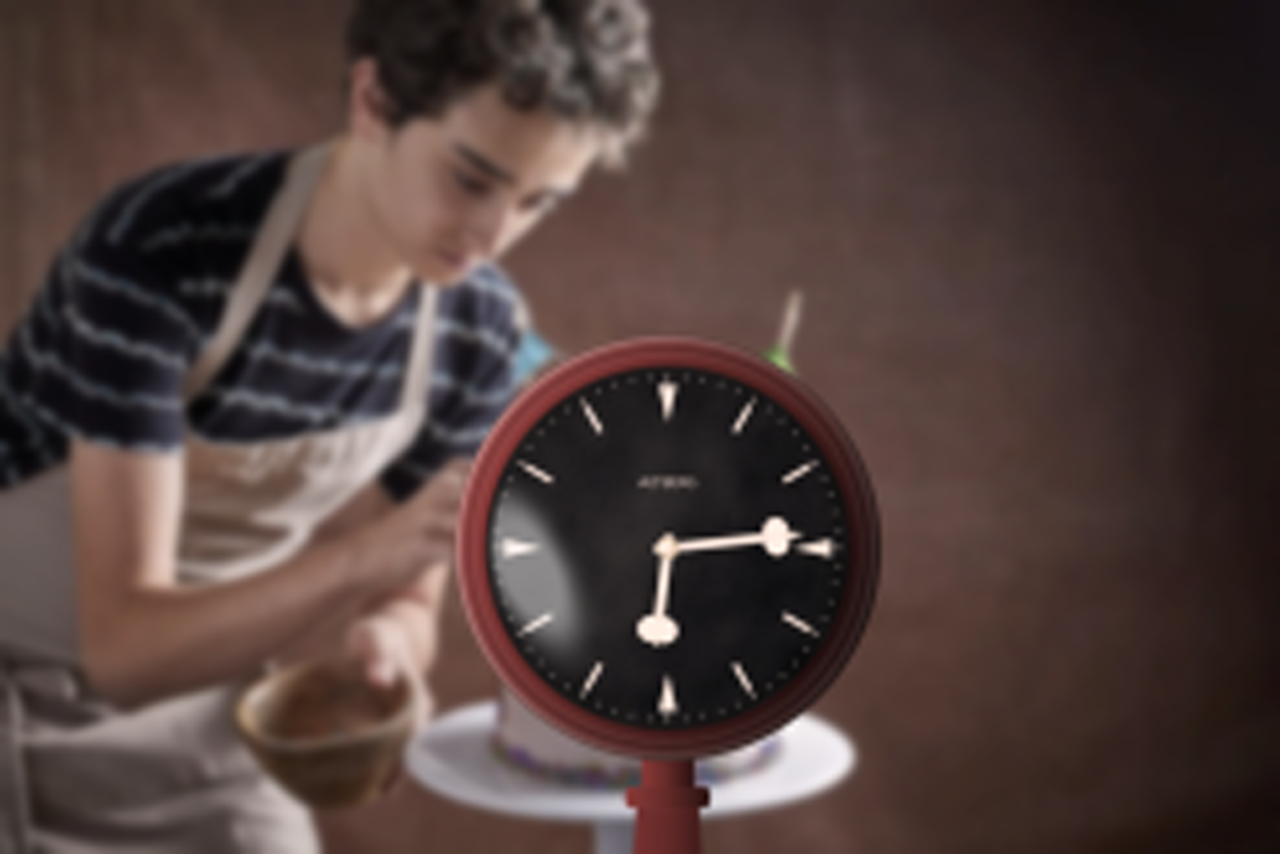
6:14
